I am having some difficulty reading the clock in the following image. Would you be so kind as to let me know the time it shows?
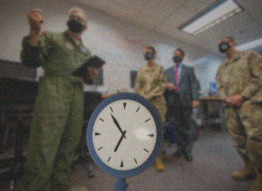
6:54
